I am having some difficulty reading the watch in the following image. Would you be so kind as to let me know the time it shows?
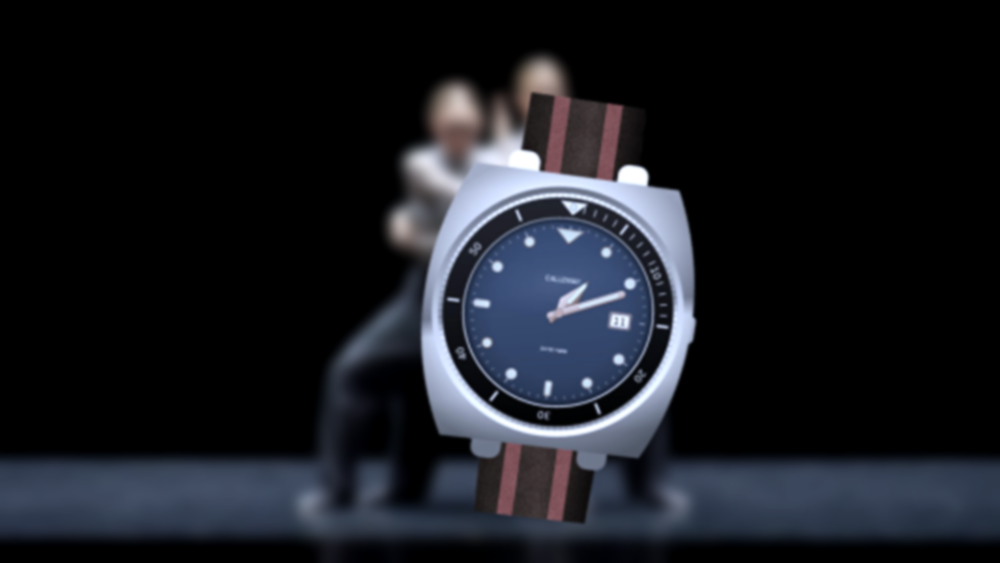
1:11
